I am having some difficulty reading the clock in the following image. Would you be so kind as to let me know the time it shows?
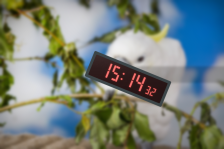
15:14:32
